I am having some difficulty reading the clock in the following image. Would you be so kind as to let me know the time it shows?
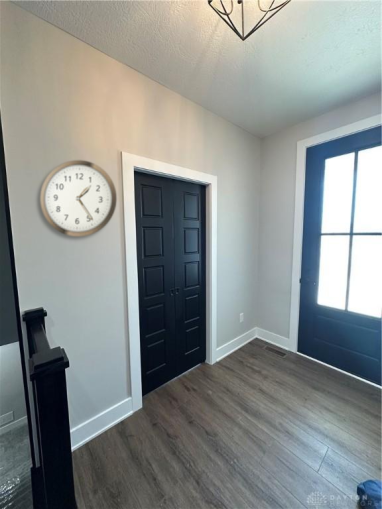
1:24
